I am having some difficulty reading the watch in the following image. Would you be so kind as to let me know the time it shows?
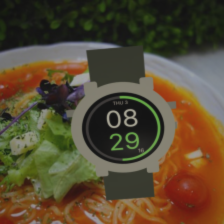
8:29
